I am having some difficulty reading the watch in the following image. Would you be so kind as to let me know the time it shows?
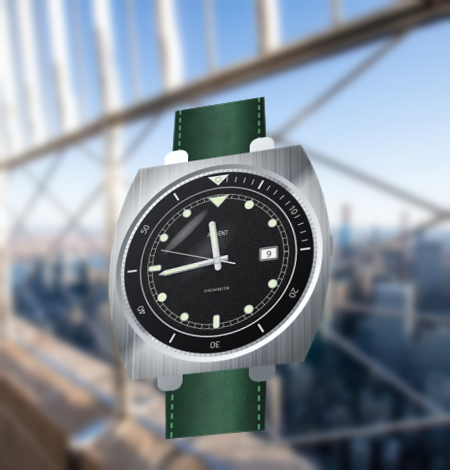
11:43:48
